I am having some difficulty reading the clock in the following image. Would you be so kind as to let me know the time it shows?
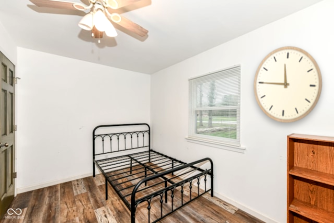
11:45
